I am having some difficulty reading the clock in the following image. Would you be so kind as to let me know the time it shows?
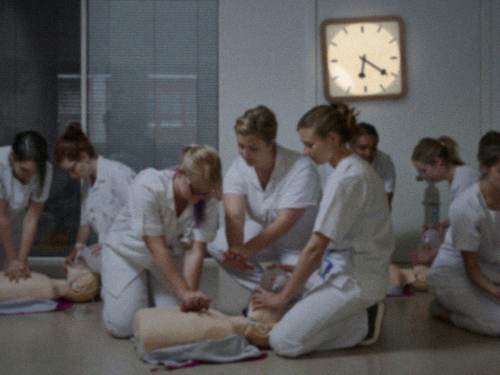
6:21
